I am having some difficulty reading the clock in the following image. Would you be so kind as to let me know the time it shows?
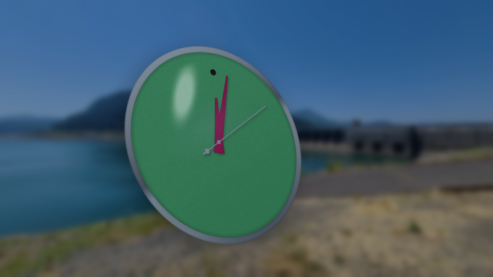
12:02:09
